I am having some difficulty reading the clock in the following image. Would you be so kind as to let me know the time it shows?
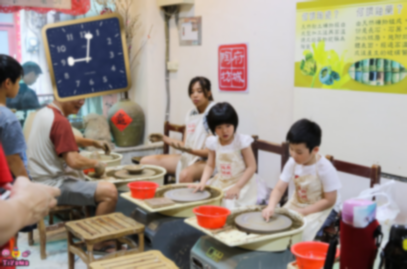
9:02
